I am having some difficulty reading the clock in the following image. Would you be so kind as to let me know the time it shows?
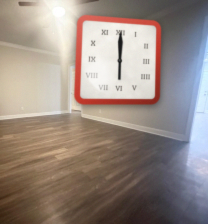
6:00
